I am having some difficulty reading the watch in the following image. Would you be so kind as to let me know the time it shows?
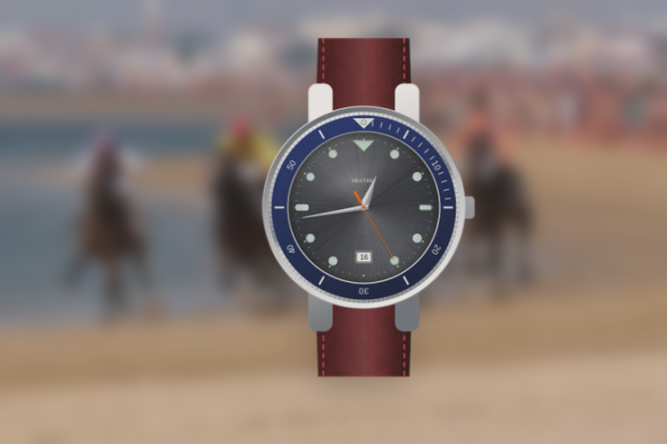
12:43:25
